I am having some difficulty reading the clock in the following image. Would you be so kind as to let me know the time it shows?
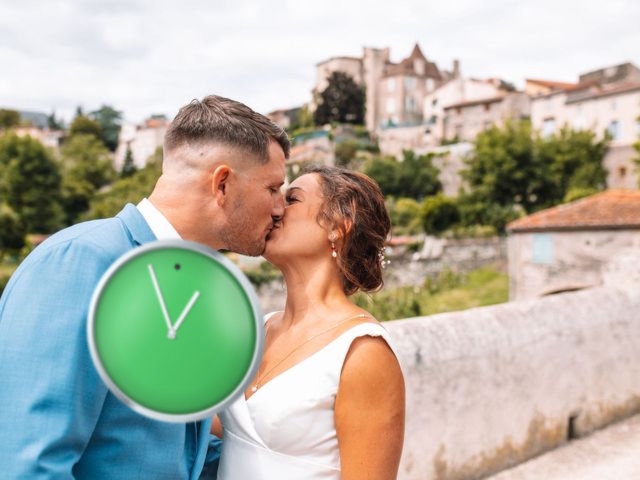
12:56
